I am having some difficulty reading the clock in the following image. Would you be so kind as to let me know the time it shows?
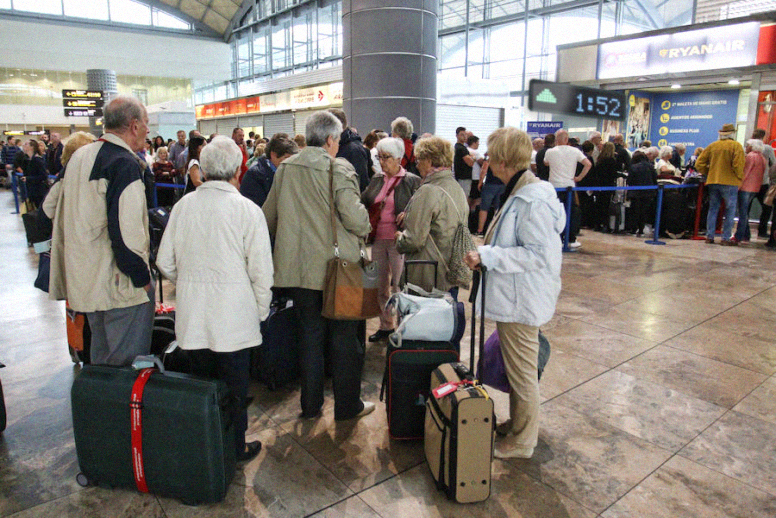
1:52
